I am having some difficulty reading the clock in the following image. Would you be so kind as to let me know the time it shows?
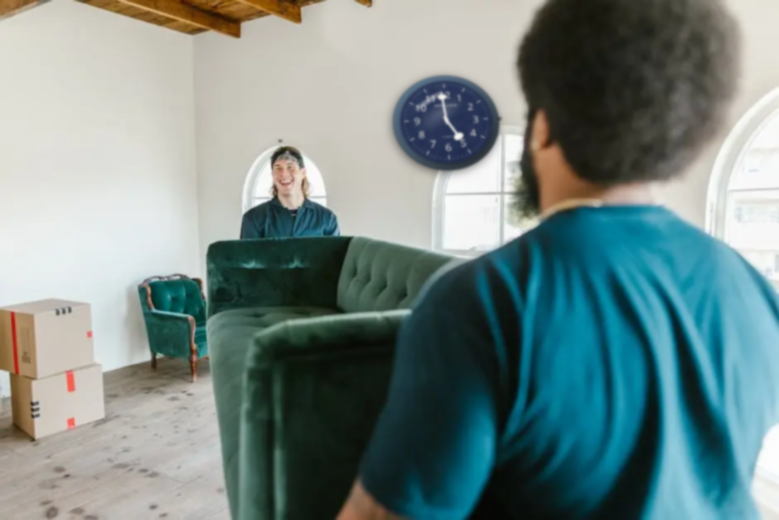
4:59
